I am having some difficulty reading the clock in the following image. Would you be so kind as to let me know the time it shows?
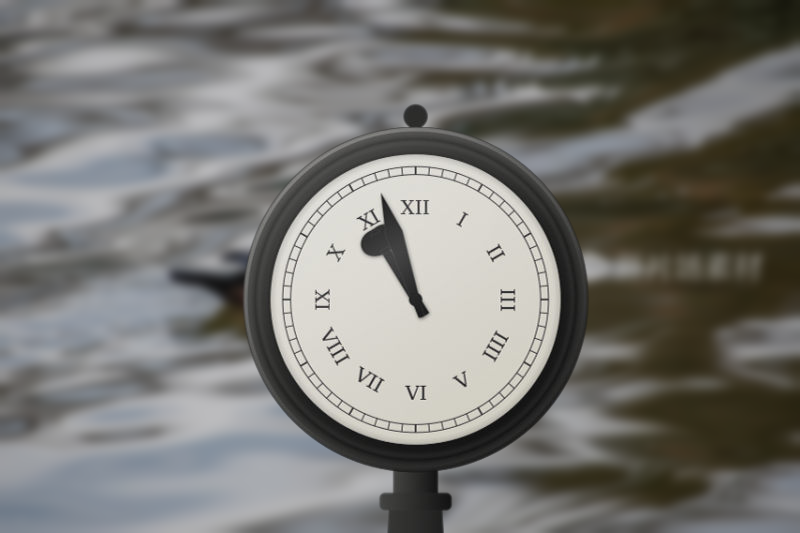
10:57
